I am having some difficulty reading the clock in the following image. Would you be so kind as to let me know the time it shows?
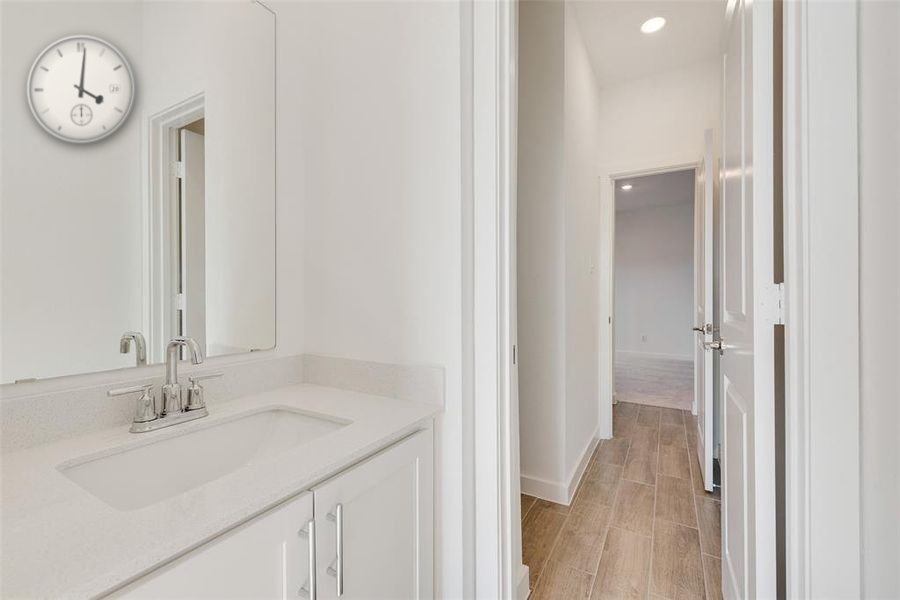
4:01
